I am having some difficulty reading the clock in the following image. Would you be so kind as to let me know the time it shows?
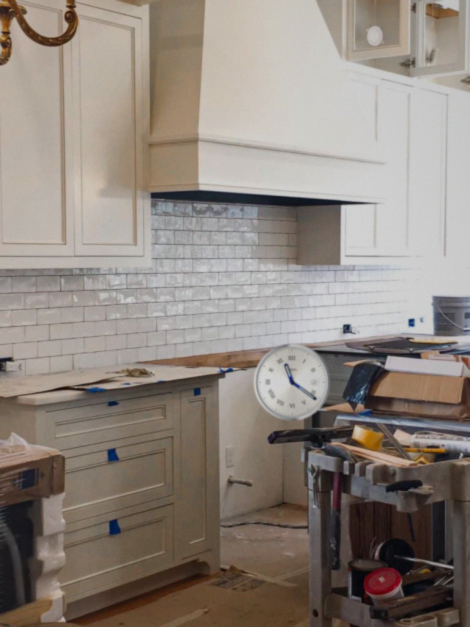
11:21
